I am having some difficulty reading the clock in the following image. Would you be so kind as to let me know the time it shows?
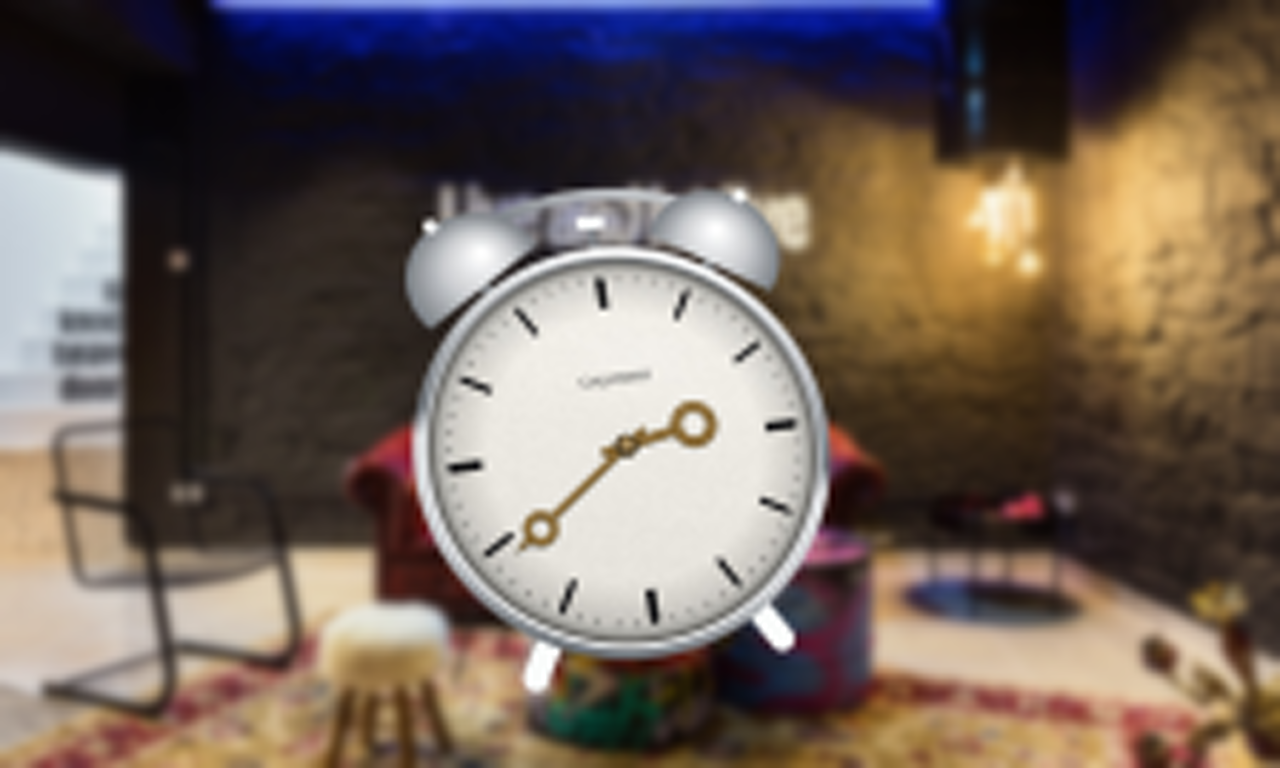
2:39
